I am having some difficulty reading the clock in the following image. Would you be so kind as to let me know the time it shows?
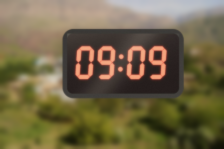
9:09
